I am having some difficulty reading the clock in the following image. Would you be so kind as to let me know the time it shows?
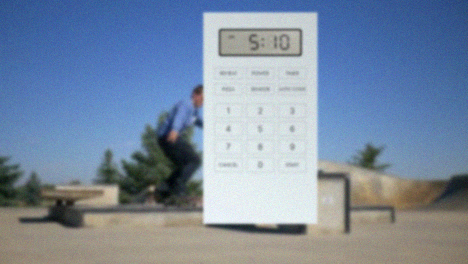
5:10
